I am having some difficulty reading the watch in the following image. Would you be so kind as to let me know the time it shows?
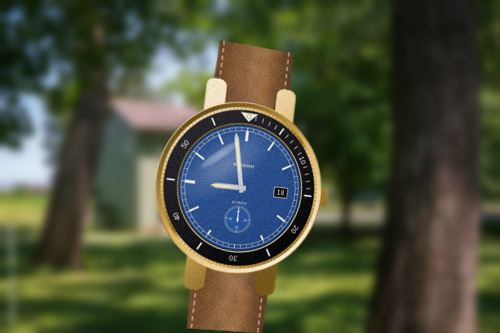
8:58
